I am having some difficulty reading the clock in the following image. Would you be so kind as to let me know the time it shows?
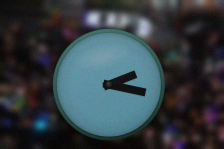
2:17
